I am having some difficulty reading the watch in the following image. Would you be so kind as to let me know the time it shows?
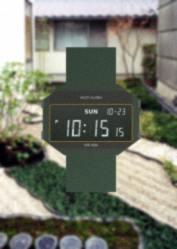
10:15
